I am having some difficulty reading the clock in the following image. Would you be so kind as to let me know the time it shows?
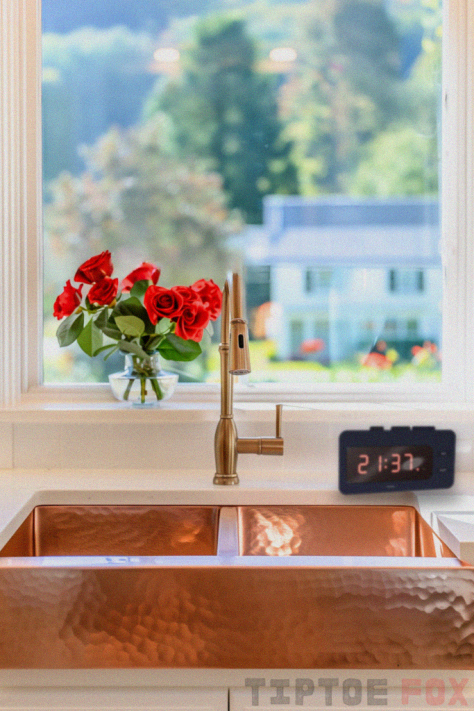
21:37
